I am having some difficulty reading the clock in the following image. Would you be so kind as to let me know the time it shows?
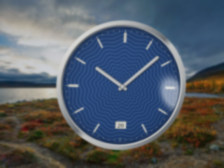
10:08
